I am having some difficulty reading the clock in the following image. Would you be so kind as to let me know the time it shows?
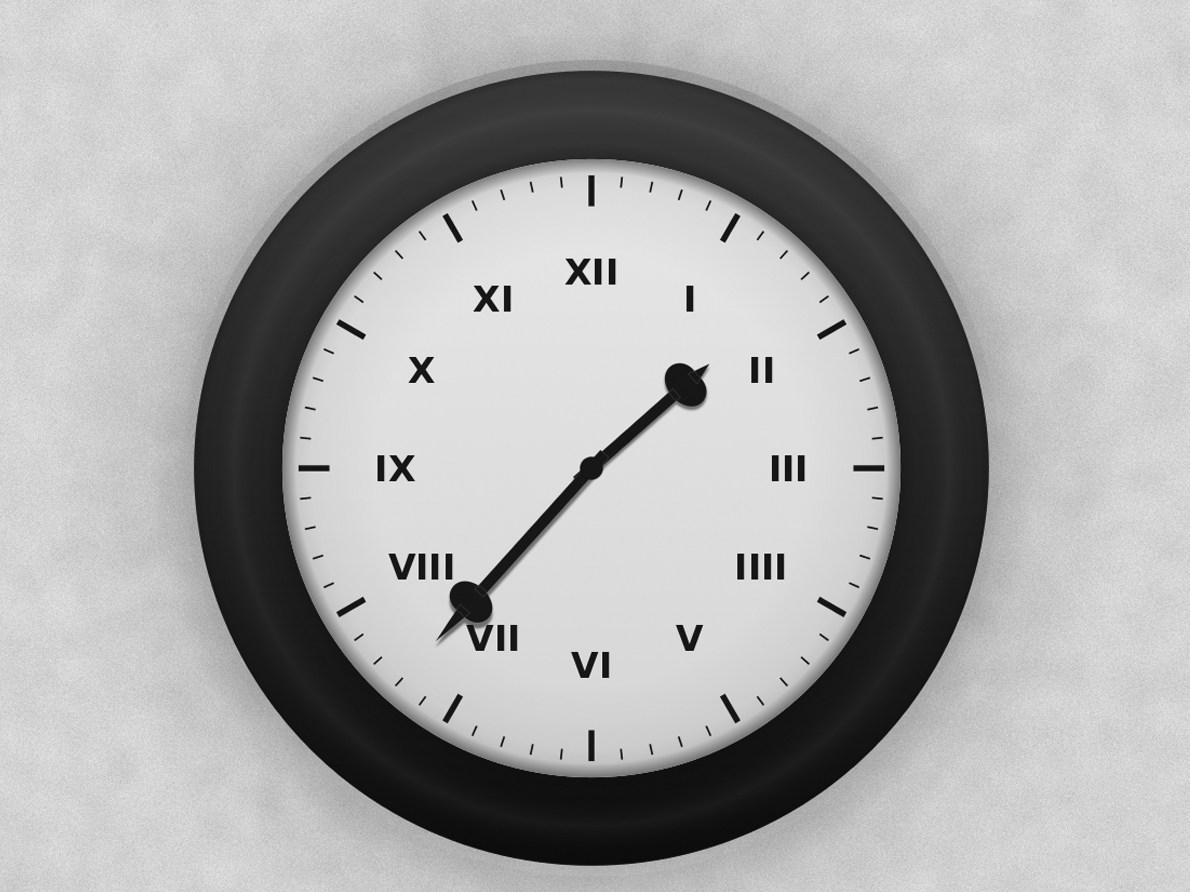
1:37
